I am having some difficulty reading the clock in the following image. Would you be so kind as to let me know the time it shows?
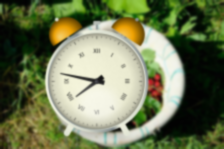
7:47
